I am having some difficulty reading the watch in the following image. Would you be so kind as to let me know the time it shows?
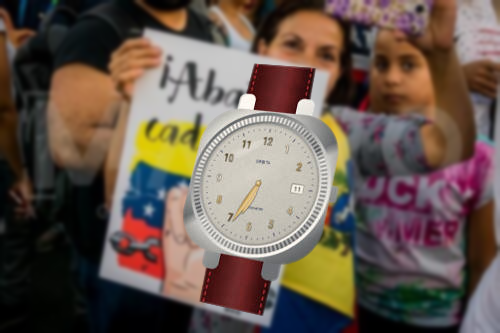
6:34
